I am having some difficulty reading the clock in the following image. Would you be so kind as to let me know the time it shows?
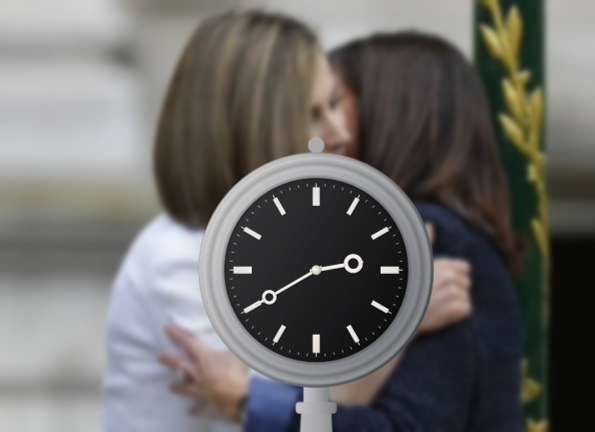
2:40
